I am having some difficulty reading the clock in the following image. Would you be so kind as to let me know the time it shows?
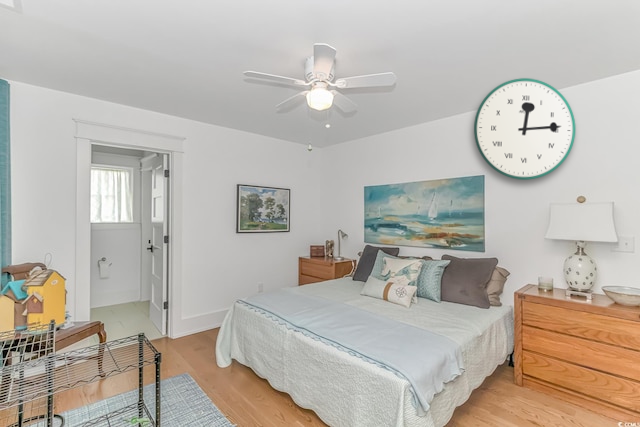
12:14
